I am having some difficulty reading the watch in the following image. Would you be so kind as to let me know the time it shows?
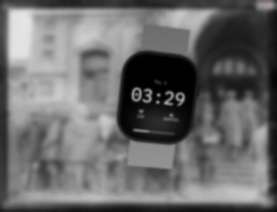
3:29
